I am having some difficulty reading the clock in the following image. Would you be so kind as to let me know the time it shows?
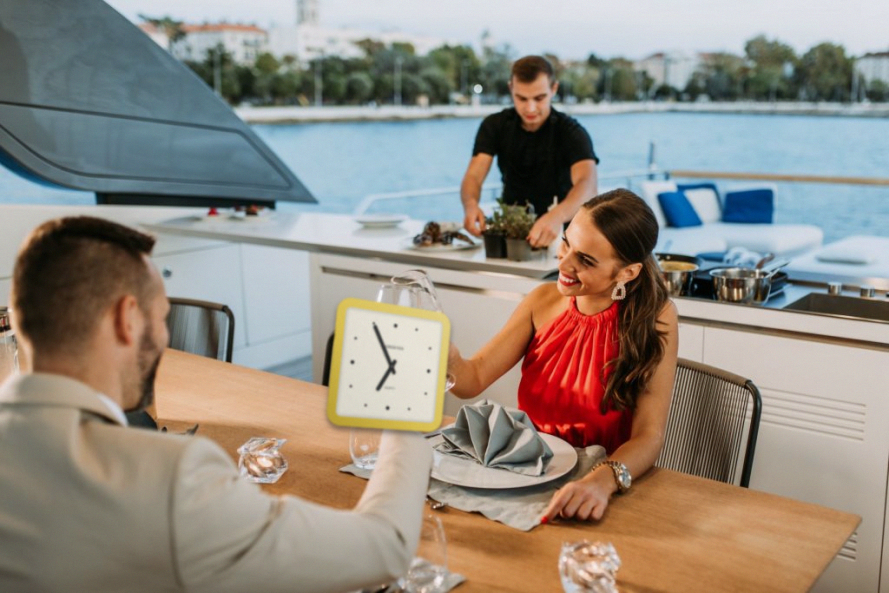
6:55
